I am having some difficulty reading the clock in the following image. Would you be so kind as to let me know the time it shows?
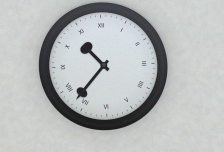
10:37
